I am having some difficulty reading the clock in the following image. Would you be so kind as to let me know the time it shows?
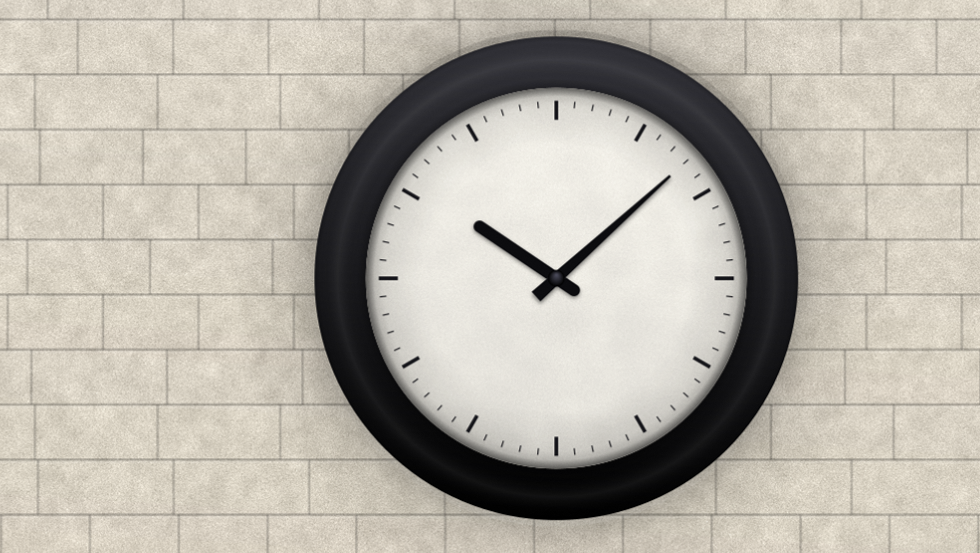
10:08
